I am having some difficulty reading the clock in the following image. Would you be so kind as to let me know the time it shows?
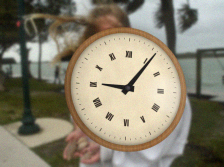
9:06
